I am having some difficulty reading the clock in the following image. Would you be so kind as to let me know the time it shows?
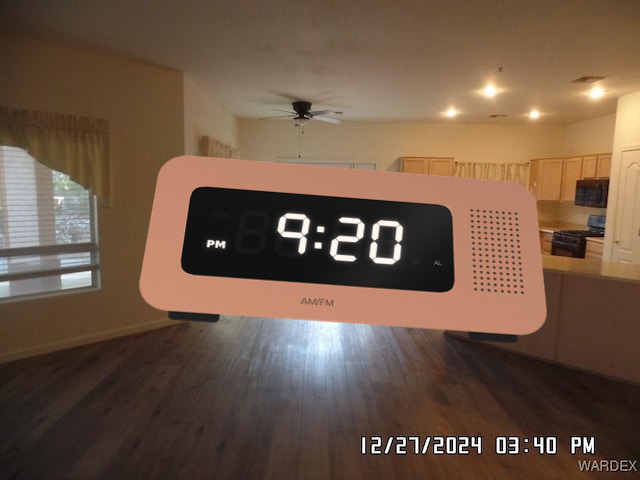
9:20
